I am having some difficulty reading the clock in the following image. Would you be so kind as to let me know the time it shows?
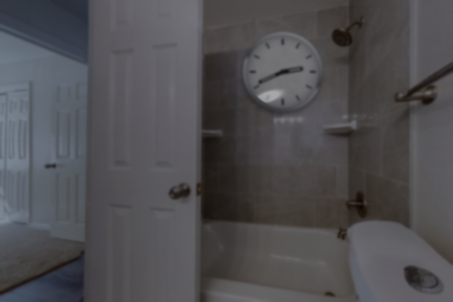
2:41
